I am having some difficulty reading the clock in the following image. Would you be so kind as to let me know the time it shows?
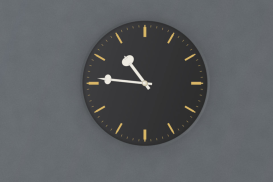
10:46
